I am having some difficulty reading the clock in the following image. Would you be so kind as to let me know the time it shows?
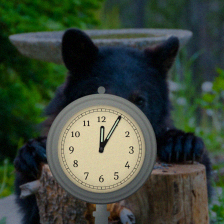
12:05
